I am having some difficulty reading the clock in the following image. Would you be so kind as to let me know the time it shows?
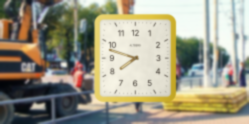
7:48
